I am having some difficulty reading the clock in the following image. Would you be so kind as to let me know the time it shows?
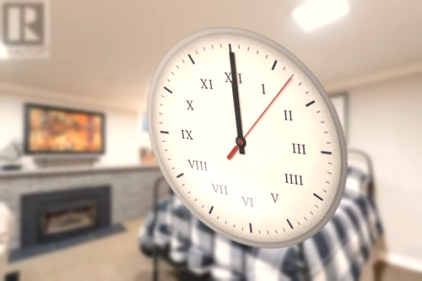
12:00:07
